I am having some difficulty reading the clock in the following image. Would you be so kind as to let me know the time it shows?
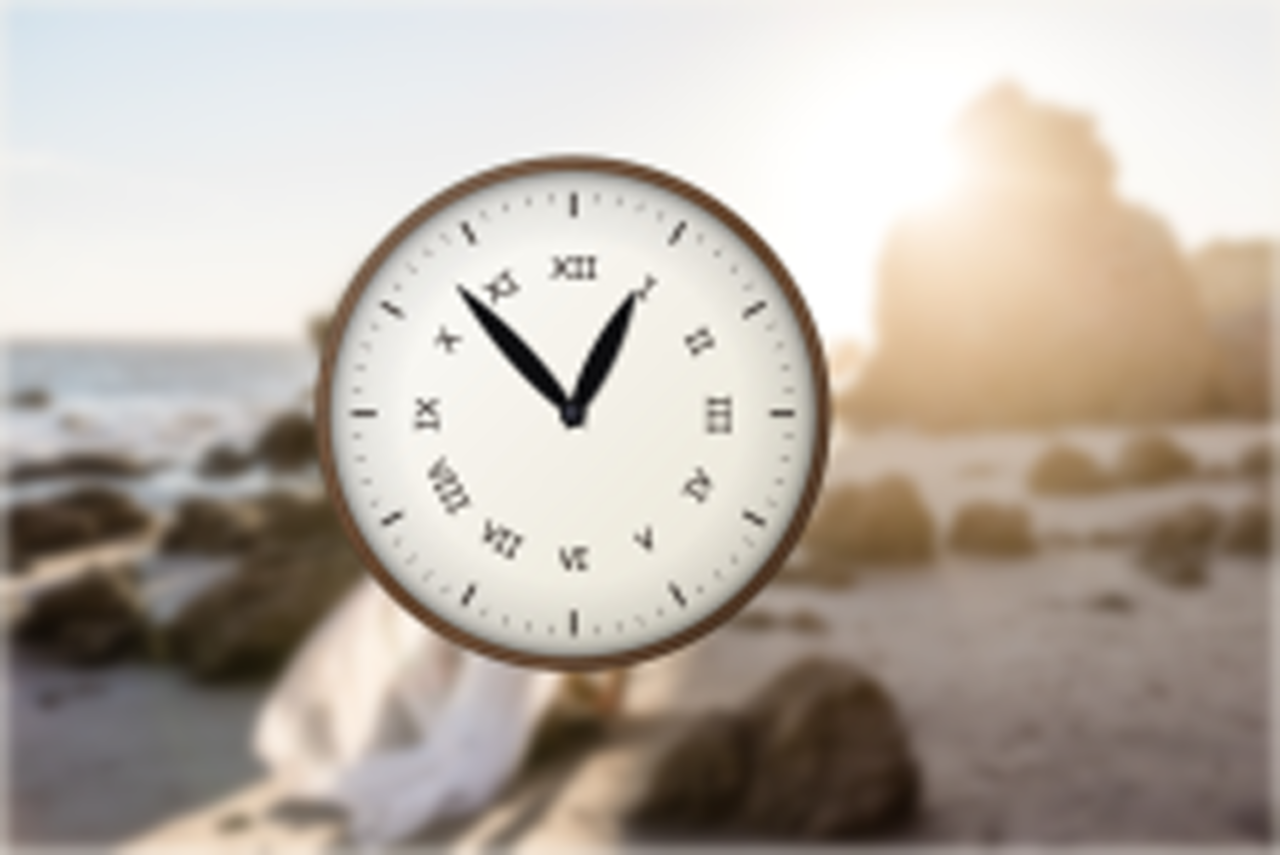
12:53
